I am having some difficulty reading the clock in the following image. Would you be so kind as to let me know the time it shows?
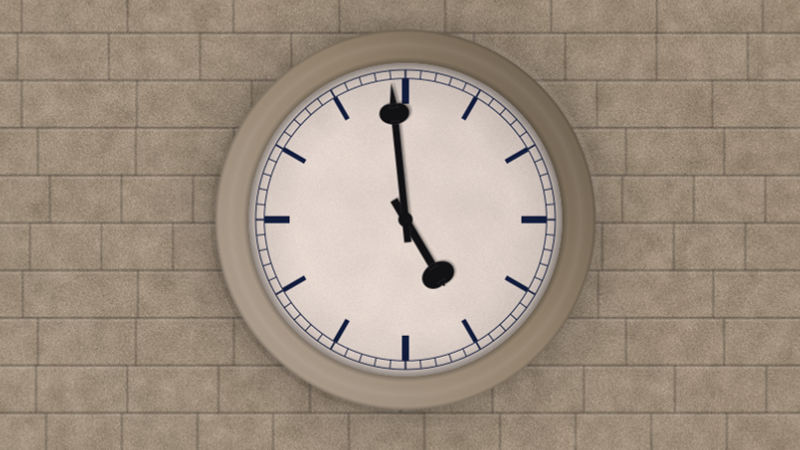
4:59
